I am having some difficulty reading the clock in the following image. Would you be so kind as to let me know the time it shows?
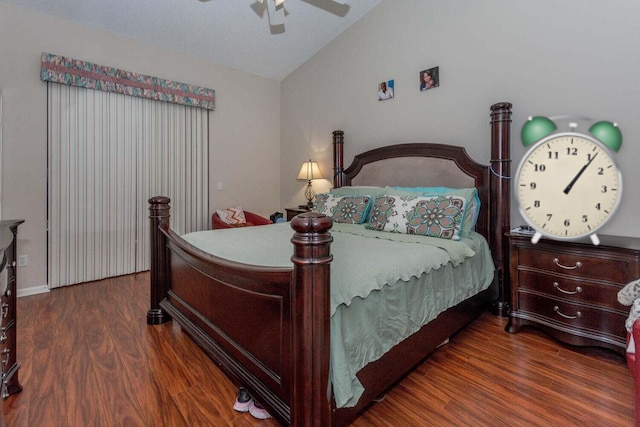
1:06
